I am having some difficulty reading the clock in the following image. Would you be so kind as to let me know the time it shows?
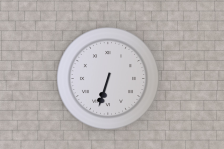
6:33
